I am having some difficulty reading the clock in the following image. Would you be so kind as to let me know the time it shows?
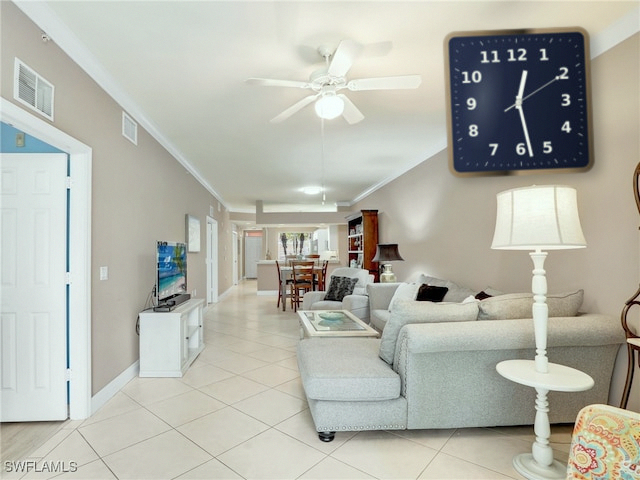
12:28:10
